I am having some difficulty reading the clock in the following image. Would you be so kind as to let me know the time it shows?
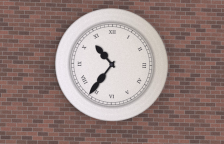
10:36
